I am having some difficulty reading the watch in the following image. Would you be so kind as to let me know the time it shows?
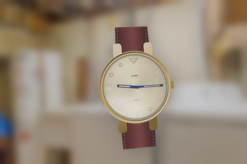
9:15
